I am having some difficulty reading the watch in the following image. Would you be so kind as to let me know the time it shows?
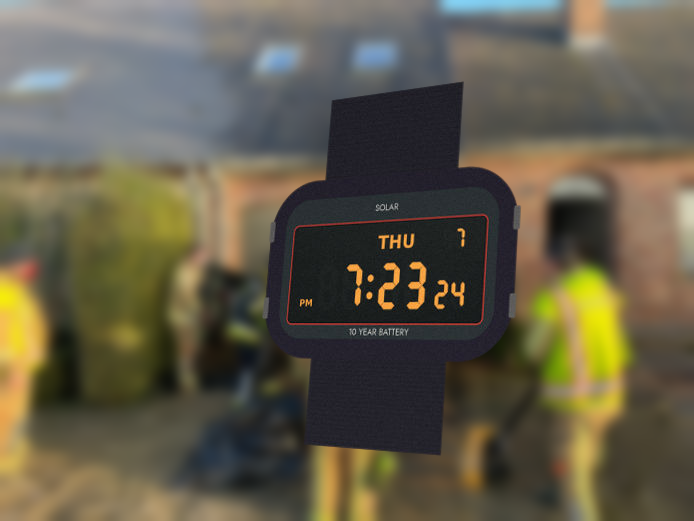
7:23:24
